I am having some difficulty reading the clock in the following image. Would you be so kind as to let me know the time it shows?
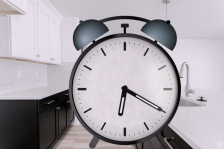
6:20
